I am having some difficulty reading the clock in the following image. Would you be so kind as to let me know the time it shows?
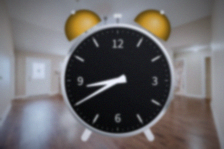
8:40
